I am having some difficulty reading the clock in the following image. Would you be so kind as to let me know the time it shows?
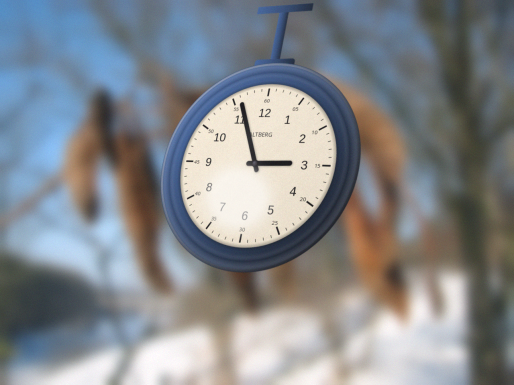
2:56
